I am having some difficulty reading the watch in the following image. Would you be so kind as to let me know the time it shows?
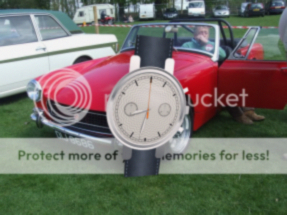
8:32
